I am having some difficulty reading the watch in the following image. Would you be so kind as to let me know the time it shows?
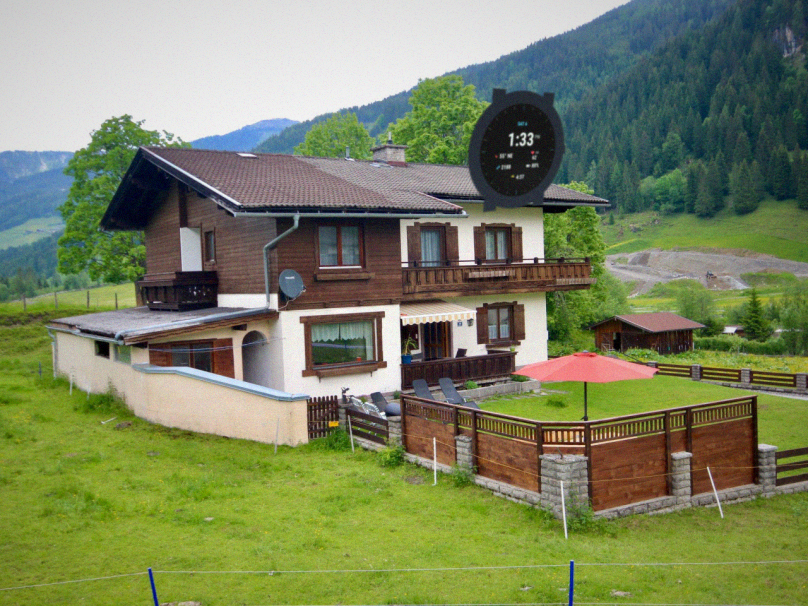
1:33
